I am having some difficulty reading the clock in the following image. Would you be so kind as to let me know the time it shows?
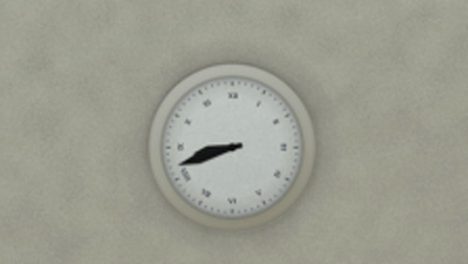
8:42
